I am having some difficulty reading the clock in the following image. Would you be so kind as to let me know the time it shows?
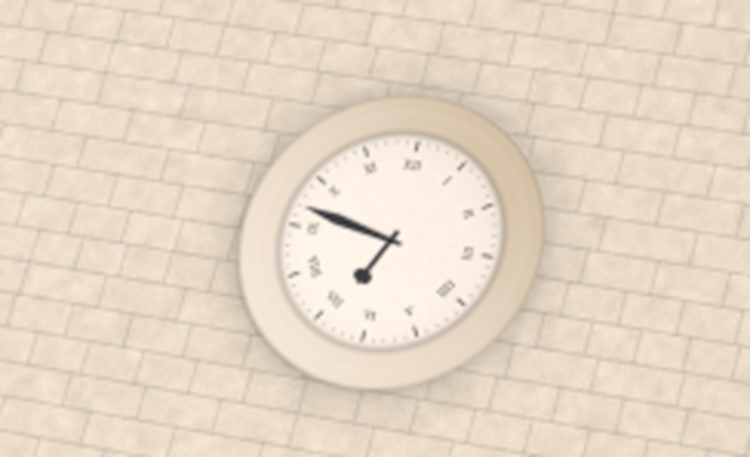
6:47
